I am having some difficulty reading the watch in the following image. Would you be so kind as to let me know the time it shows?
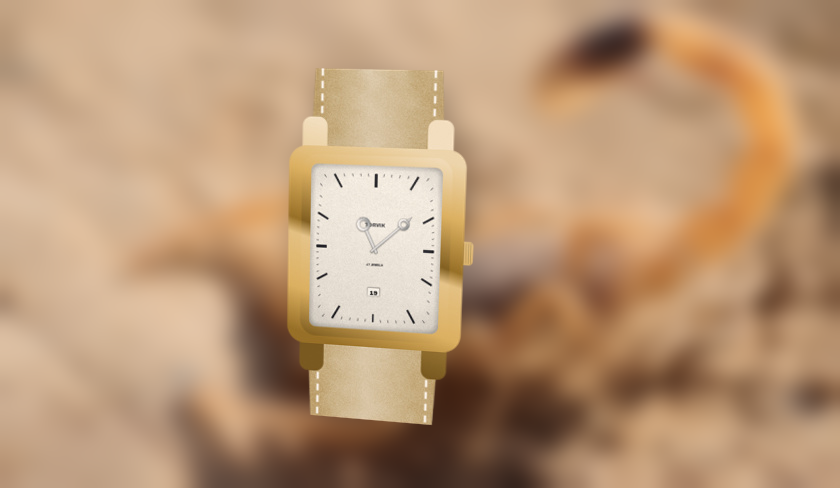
11:08
